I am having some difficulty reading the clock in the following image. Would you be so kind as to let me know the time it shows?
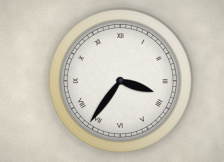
3:36
